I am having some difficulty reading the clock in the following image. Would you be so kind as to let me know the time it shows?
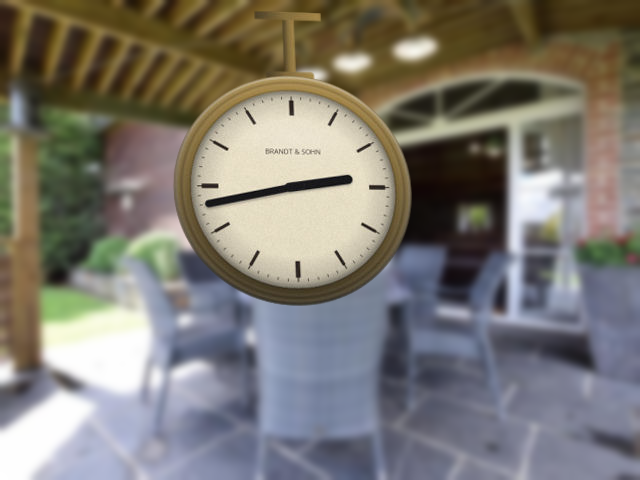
2:43
